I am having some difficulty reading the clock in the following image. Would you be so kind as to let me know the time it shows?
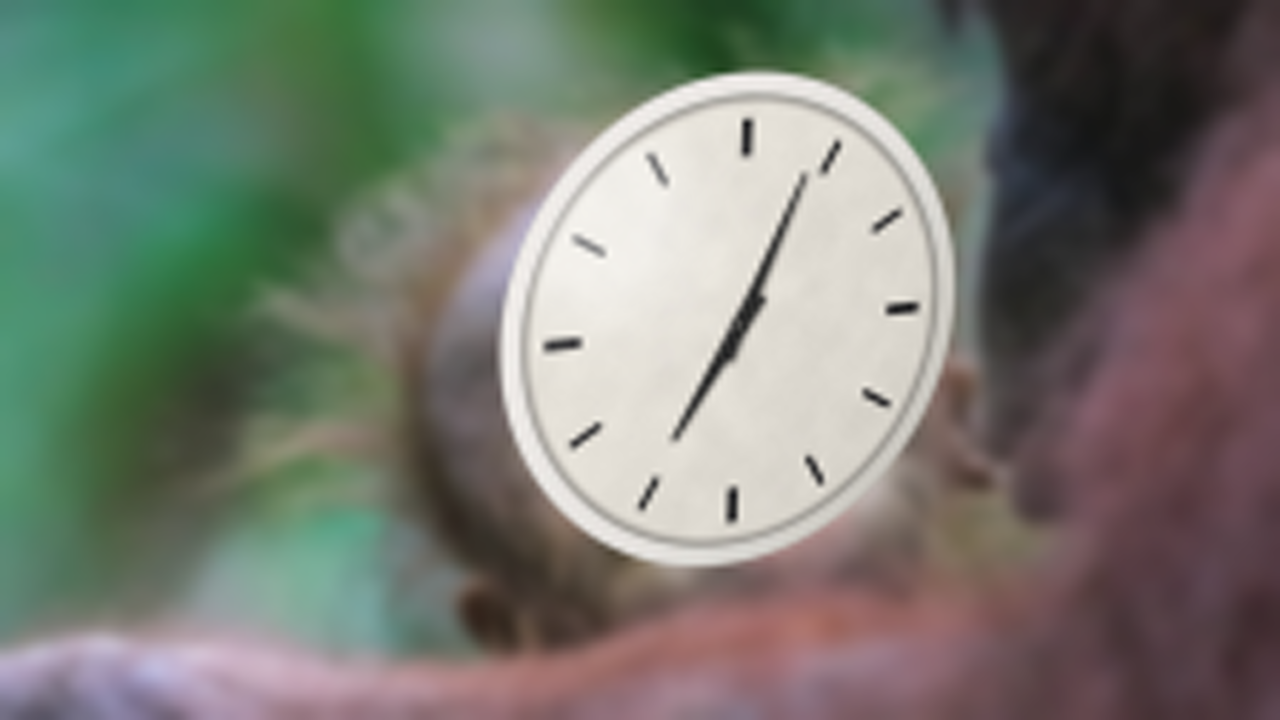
7:04
